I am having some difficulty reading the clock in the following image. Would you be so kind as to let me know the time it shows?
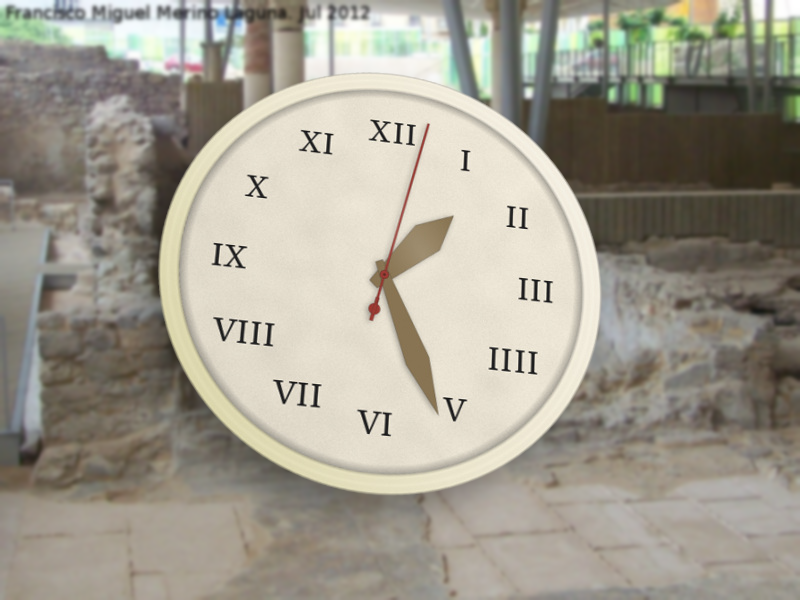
1:26:02
